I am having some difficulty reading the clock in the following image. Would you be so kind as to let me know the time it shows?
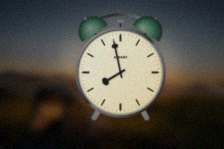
7:58
